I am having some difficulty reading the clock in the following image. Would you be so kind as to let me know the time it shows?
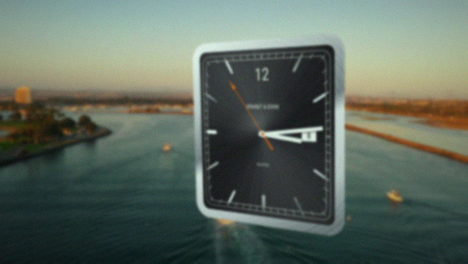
3:13:54
